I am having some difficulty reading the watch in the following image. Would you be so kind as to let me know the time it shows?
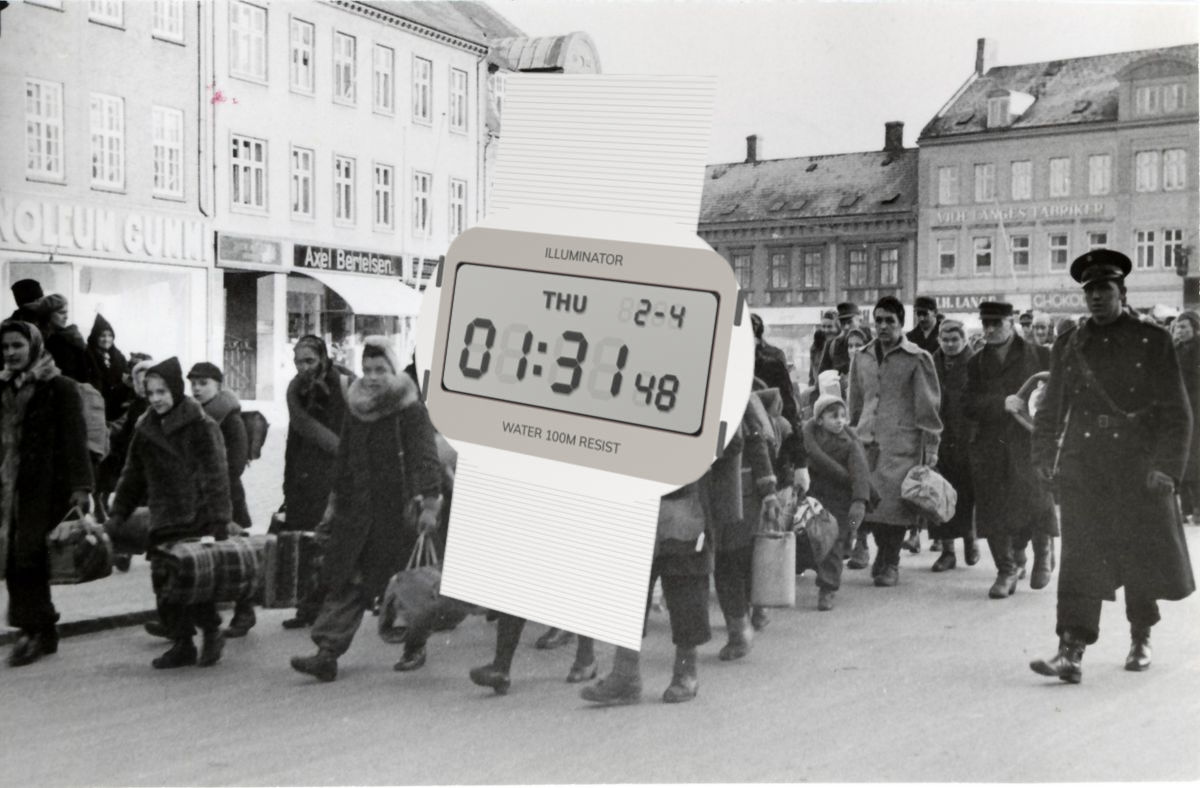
1:31:48
